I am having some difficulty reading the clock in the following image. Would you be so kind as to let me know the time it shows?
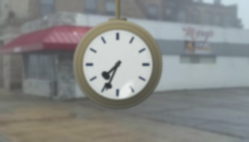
7:34
